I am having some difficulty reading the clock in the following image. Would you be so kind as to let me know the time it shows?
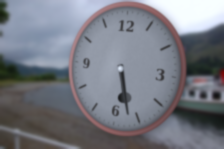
5:27
